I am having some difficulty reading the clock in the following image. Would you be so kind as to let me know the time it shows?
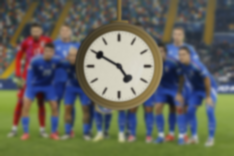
4:50
